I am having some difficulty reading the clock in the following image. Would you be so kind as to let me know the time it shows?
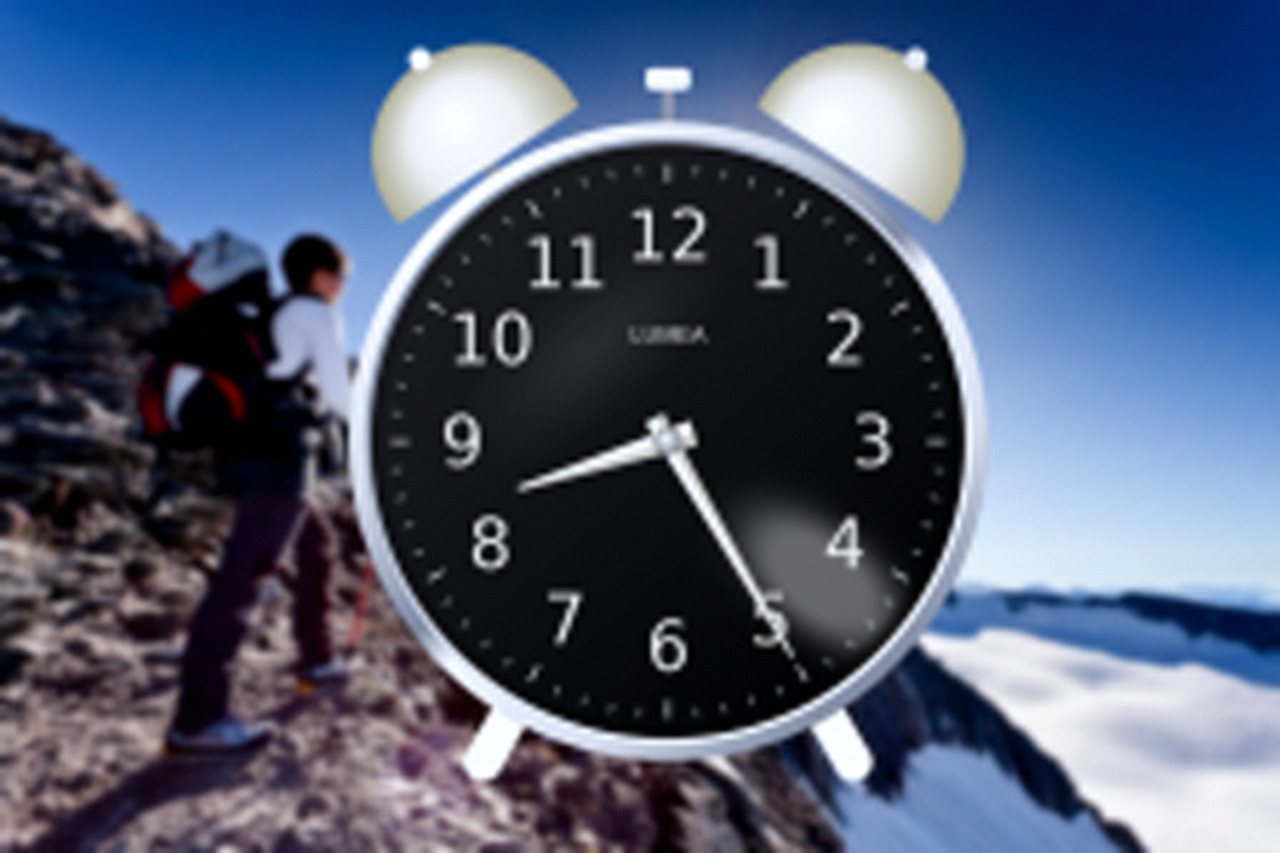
8:25
